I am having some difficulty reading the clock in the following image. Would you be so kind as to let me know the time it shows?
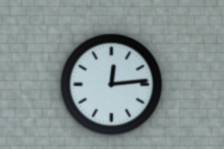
12:14
